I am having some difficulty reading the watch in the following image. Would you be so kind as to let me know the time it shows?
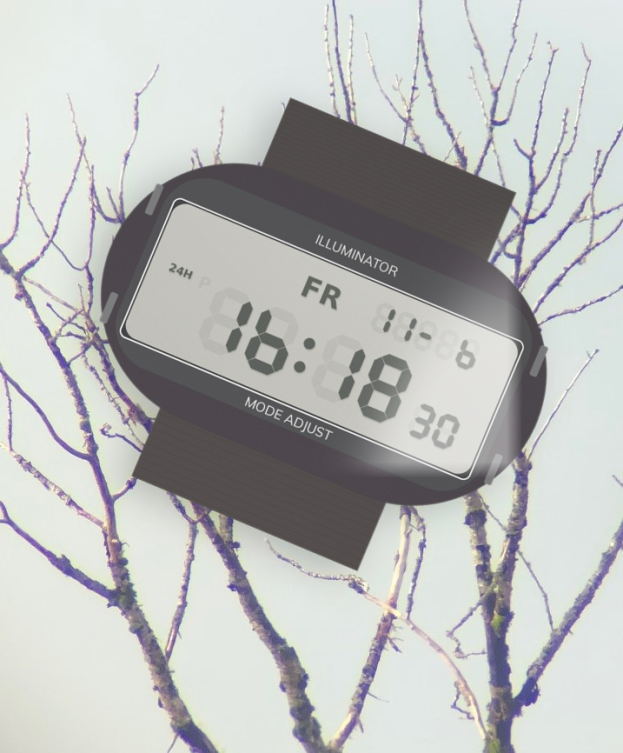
16:18:30
